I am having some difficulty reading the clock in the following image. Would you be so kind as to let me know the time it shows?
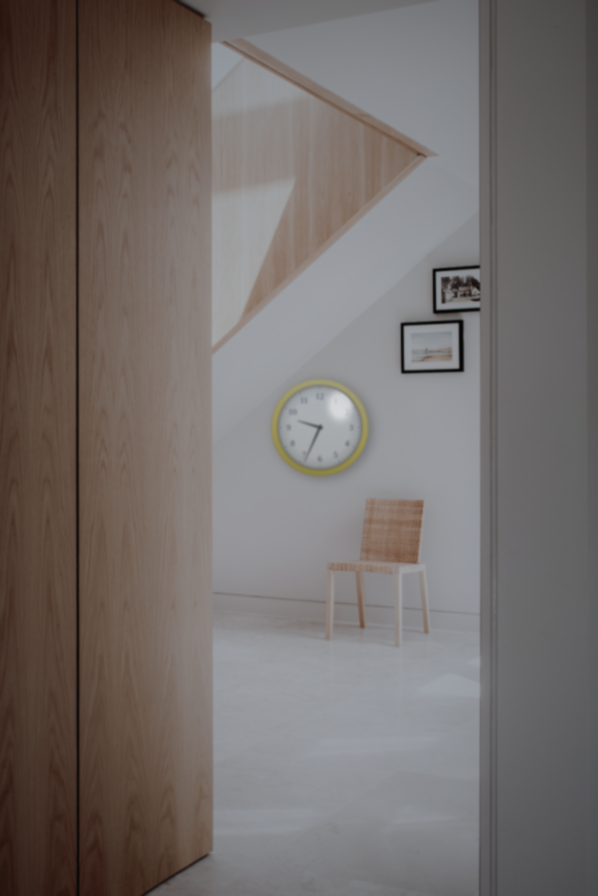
9:34
